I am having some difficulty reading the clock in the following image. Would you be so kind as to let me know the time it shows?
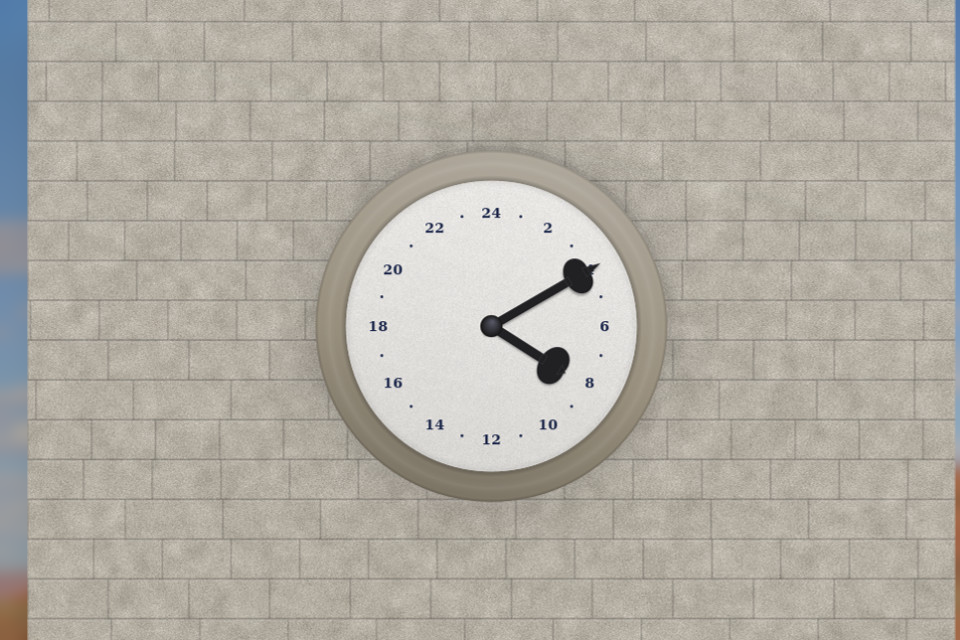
8:10
